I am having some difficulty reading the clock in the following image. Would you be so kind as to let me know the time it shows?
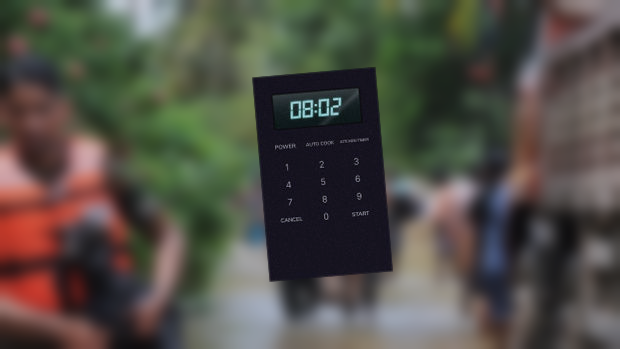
8:02
